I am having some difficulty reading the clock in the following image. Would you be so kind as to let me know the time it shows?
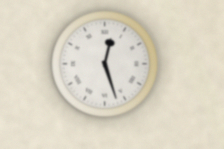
12:27
